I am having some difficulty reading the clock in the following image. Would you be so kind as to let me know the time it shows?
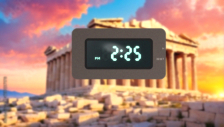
2:25
